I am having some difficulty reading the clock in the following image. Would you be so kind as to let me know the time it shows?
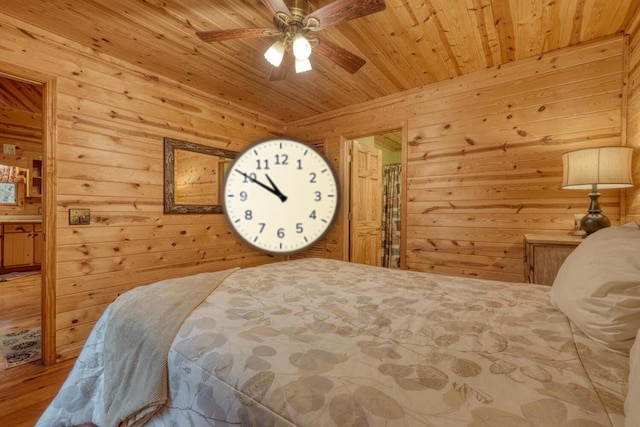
10:50
